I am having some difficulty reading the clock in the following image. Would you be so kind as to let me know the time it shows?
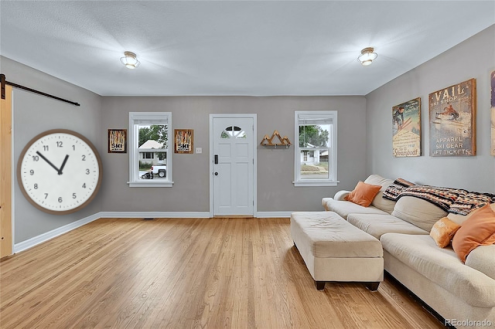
12:52
